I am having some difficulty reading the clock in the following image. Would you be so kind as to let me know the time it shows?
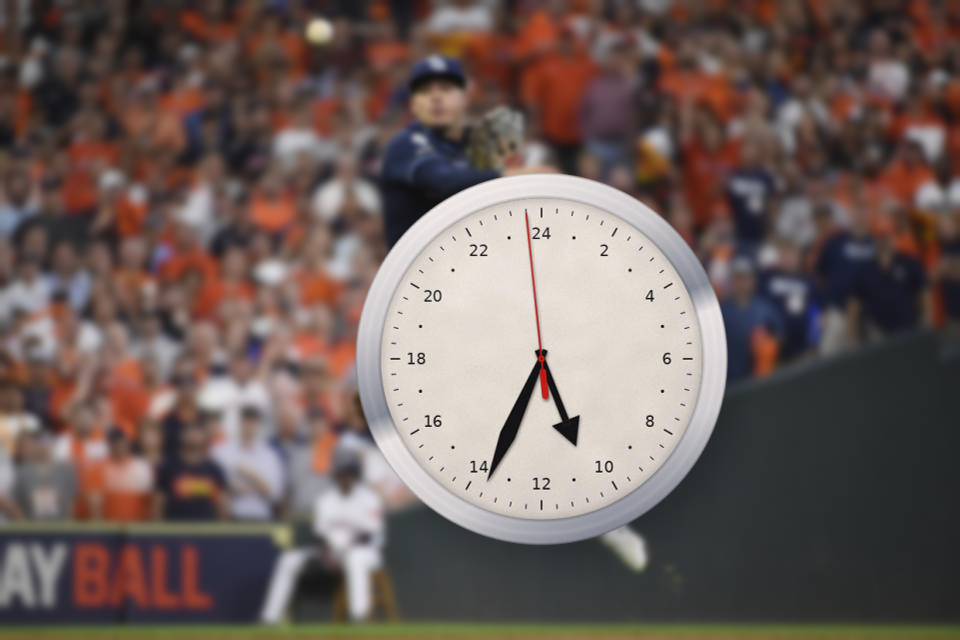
10:33:59
